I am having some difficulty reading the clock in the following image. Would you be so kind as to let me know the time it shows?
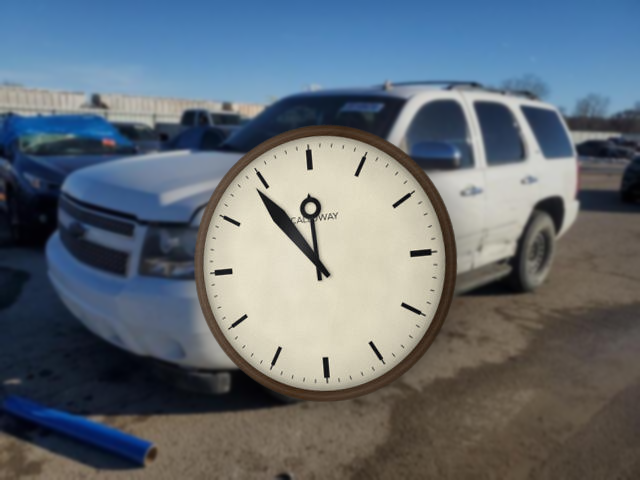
11:54
